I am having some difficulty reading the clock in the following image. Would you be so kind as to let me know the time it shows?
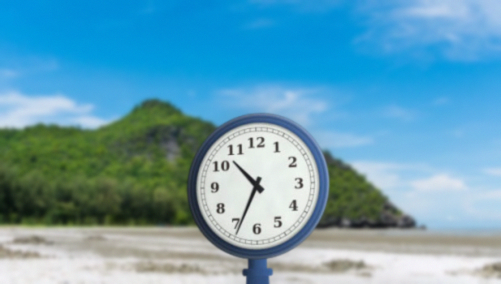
10:34
